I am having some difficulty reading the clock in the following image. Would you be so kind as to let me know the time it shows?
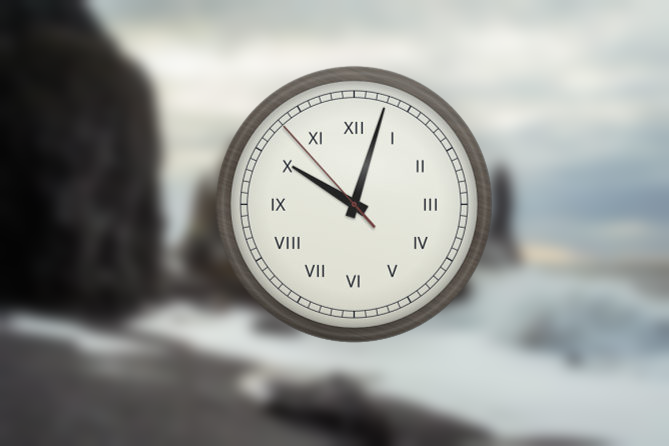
10:02:53
